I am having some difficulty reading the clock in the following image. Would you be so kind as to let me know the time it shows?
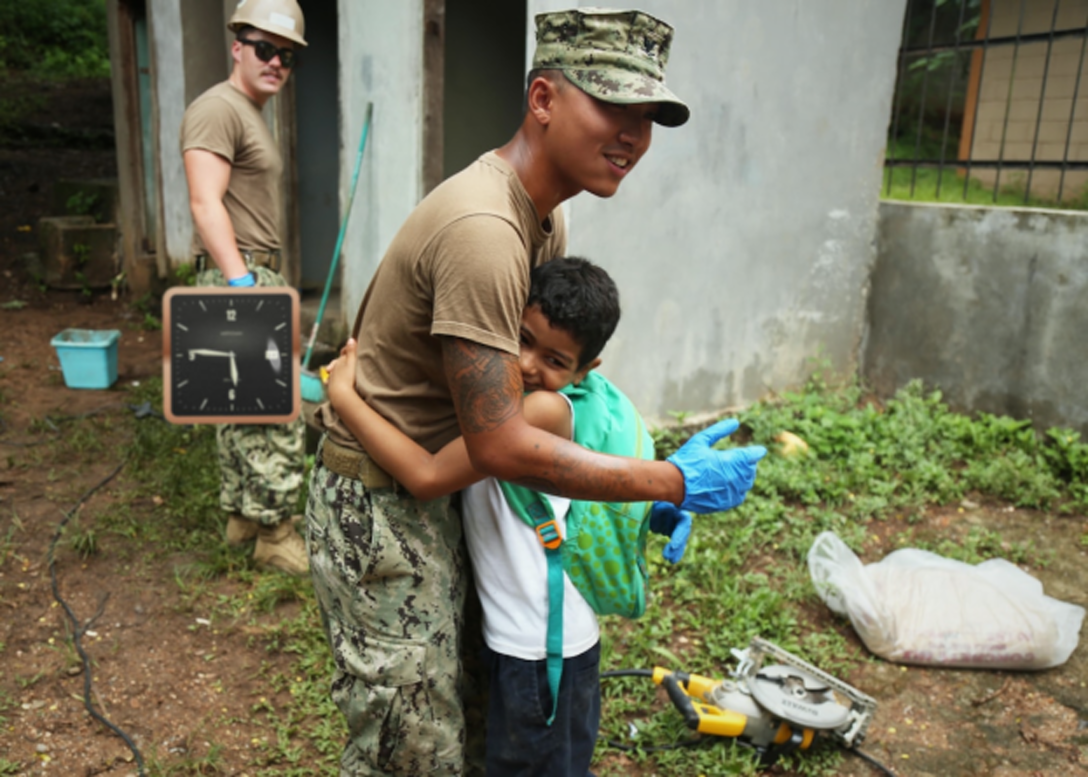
5:46
